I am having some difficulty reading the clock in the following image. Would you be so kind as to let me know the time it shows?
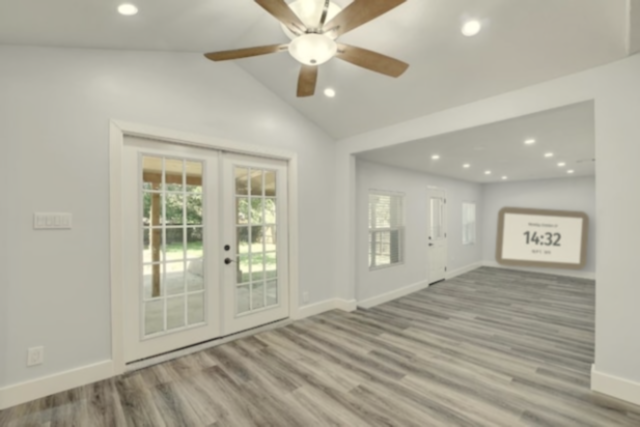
14:32
